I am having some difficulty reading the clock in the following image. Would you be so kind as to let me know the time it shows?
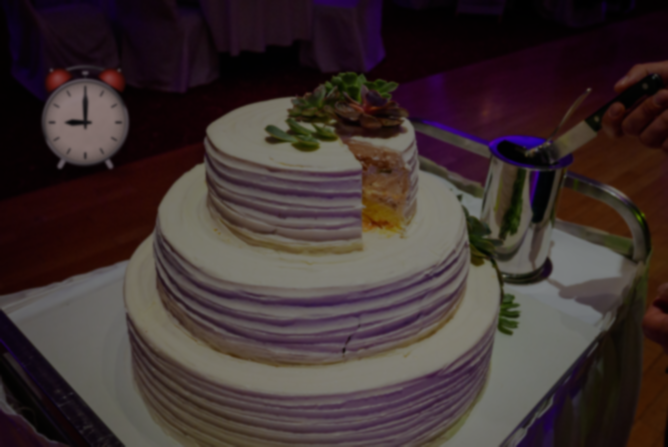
9:00
